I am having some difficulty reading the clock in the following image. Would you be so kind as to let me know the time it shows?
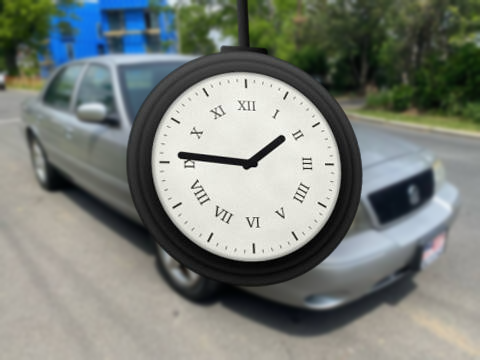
1:46
